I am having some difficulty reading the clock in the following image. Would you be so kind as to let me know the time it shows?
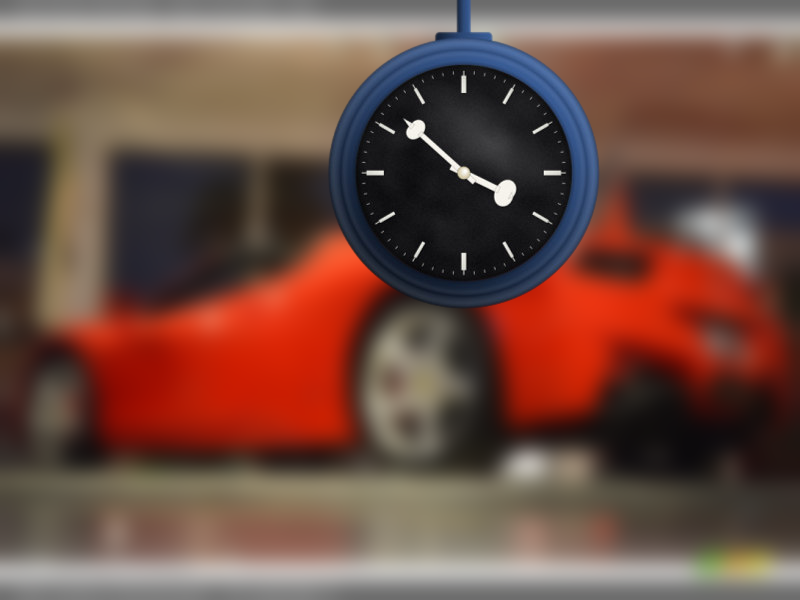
3:52
